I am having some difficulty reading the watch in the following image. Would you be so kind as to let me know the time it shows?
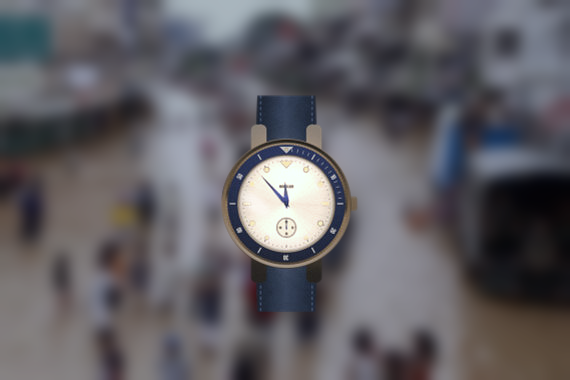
11:53
